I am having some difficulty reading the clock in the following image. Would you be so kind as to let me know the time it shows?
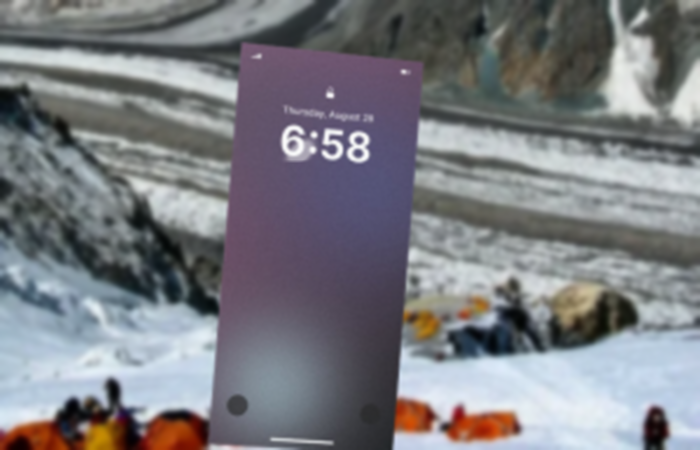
6:58
